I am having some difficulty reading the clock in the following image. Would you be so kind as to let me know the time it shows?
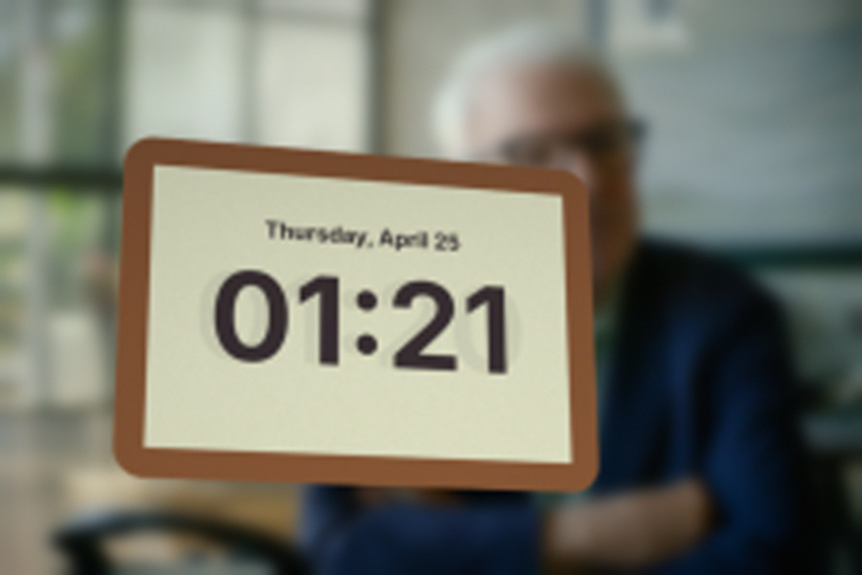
1:21
